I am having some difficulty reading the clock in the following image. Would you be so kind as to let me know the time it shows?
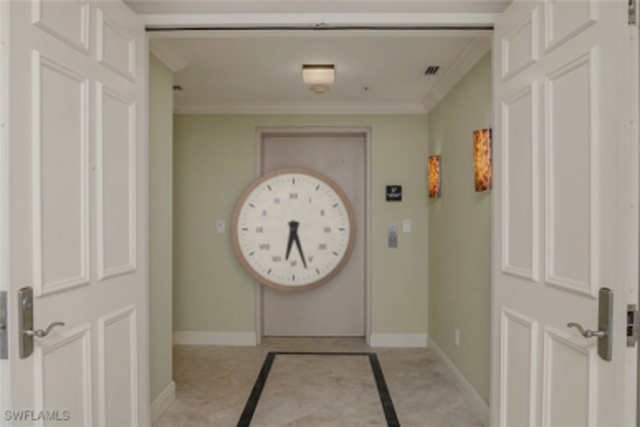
6:27
